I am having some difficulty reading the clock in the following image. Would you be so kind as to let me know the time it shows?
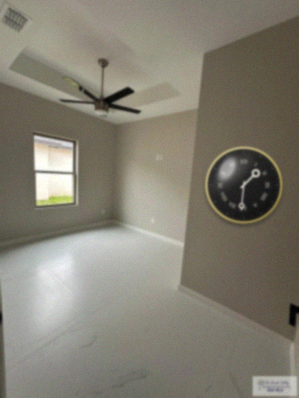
1:31
